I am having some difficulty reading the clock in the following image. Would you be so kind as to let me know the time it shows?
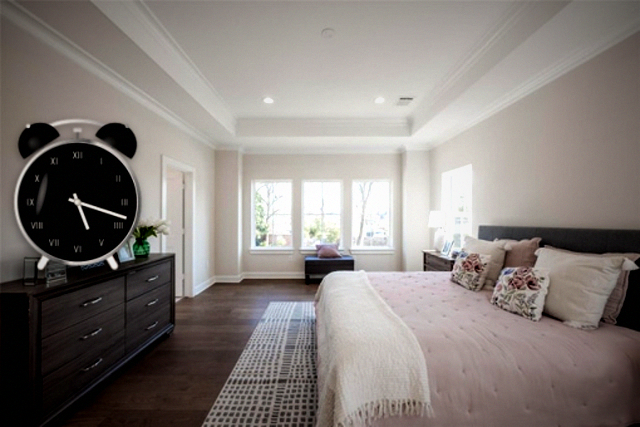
5:18
